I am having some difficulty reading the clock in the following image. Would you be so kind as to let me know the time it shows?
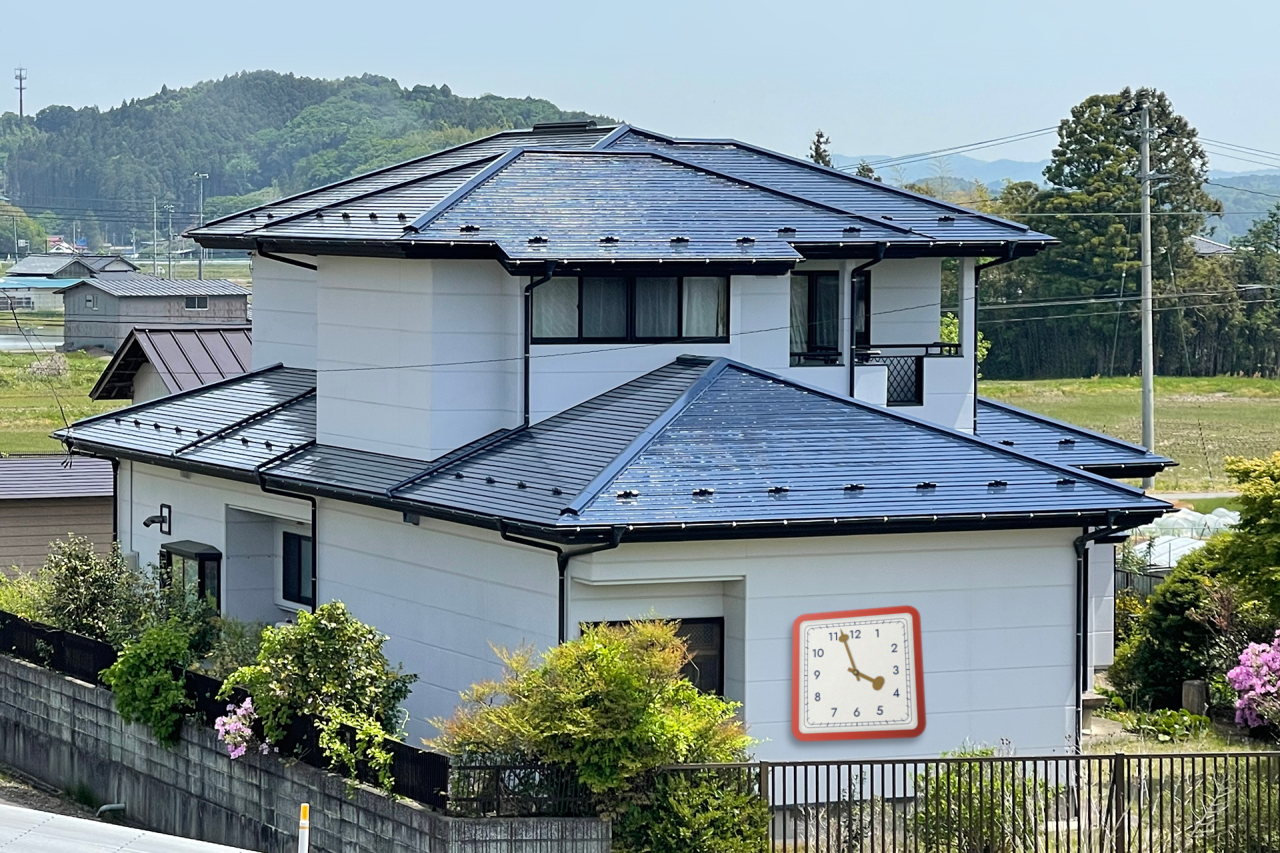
3:57
